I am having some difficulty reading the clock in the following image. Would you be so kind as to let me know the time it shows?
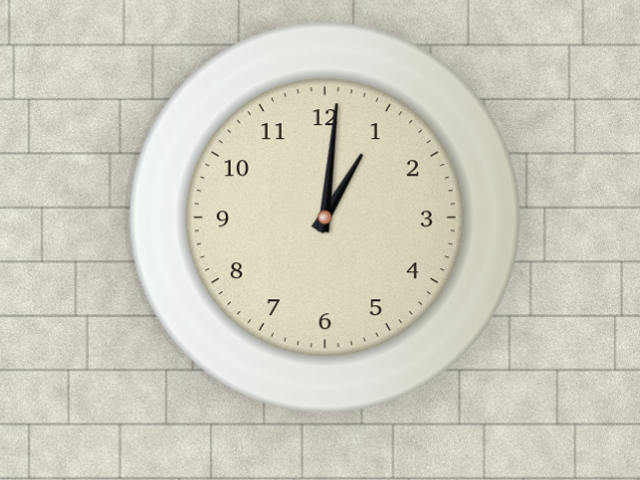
1:01
